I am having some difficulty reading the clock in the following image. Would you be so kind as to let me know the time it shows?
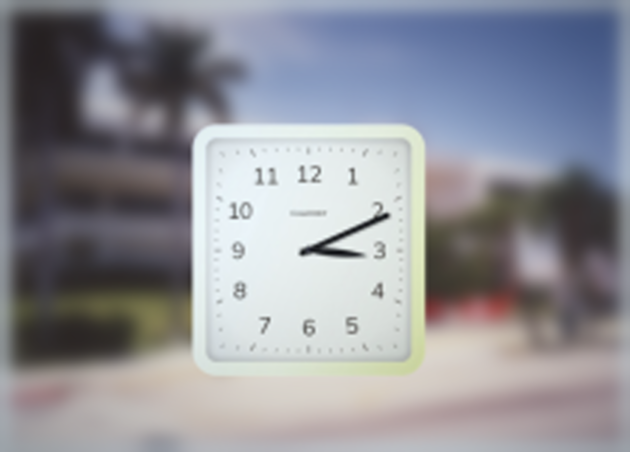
3:11
